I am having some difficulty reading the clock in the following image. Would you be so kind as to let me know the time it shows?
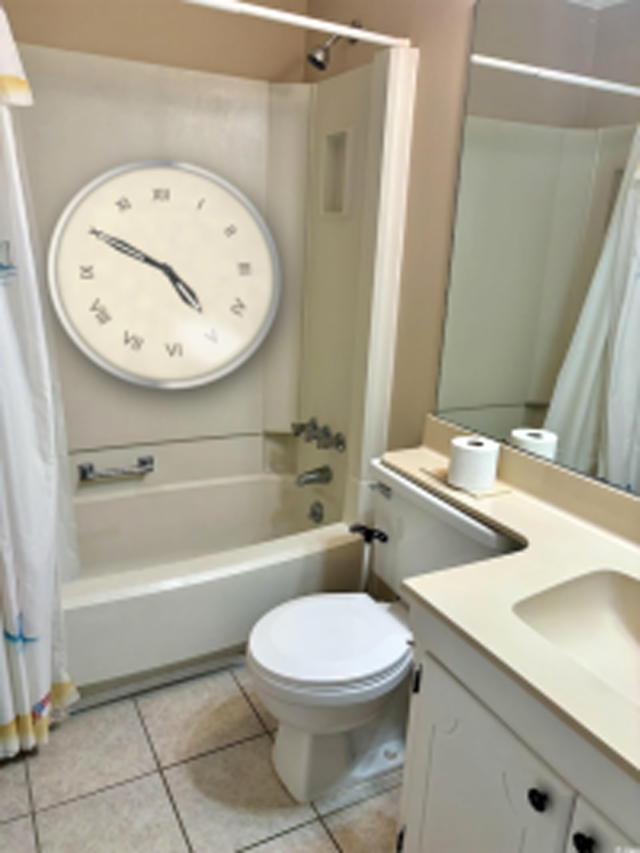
4:50
